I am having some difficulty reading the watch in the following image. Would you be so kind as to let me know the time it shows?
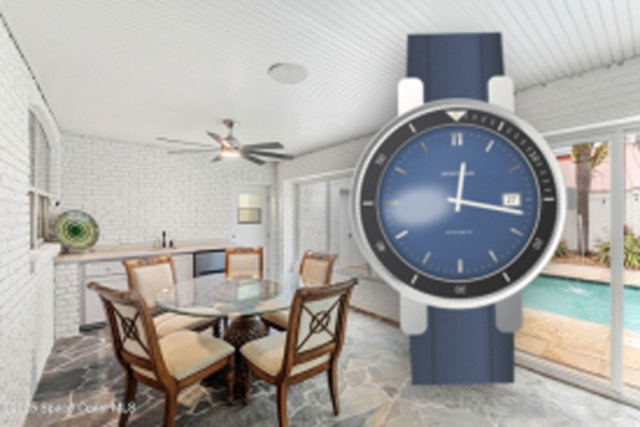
12:17
